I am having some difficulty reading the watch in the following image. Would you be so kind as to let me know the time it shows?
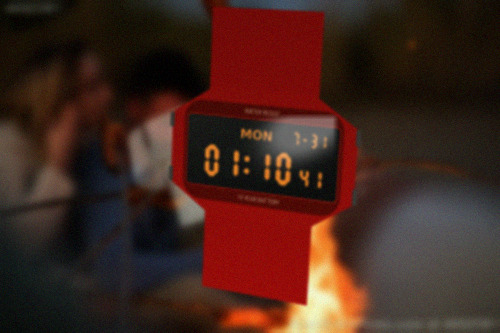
1:10:41
